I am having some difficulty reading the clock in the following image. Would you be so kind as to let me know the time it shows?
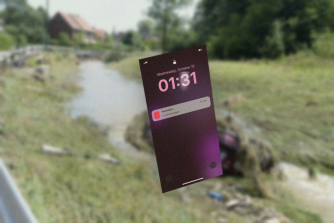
1:31
